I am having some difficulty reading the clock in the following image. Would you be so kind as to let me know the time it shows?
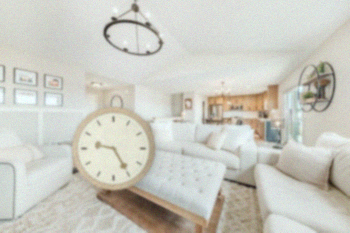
9:25
